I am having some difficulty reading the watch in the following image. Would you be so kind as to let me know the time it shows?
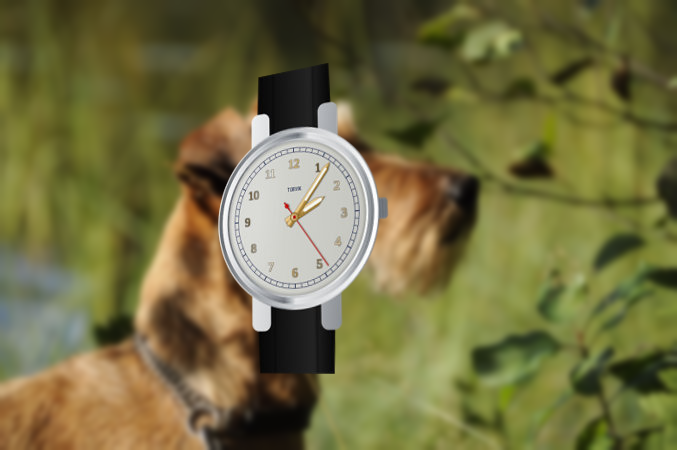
2:06:24
